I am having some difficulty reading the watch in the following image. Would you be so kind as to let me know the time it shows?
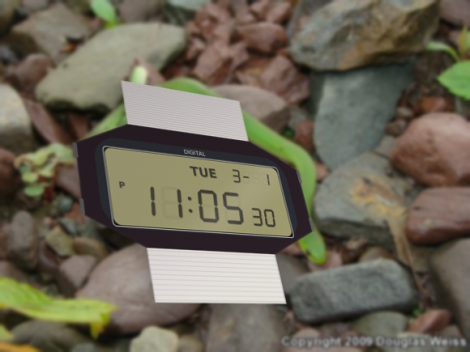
11:05:30
